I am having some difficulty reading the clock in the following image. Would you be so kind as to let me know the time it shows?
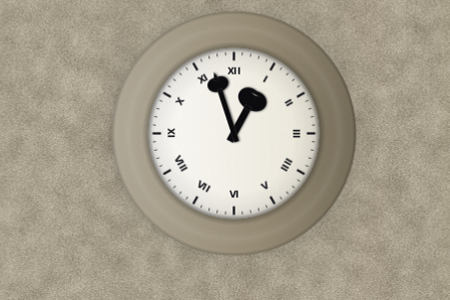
12:57
